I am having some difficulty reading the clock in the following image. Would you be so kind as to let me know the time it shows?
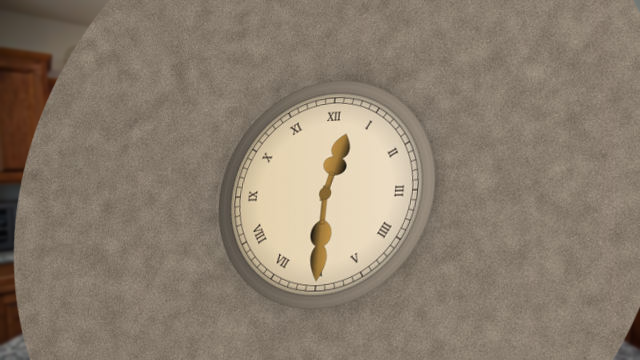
12:30
